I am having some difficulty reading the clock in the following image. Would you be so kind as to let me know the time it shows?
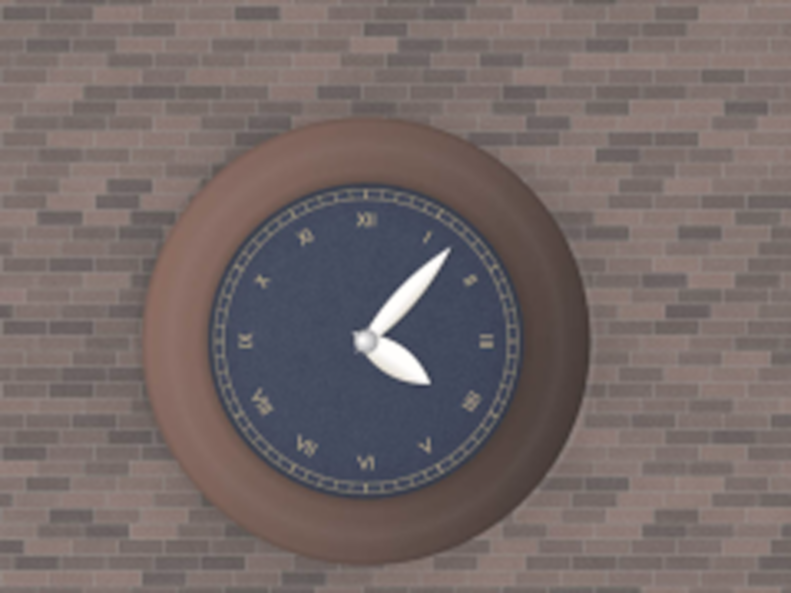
4:07
